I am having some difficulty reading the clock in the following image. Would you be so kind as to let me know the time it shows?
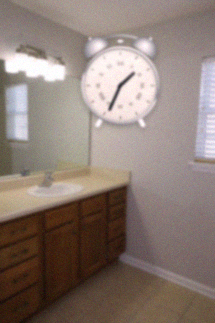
1:34
